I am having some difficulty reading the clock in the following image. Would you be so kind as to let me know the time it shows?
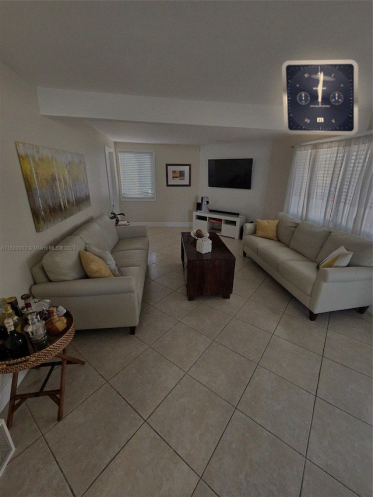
12:01
